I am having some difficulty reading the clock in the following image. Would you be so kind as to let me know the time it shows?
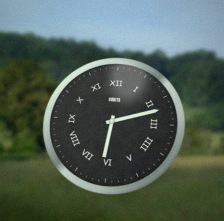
6:12
